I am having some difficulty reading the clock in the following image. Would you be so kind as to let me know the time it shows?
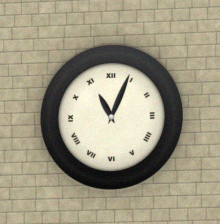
11:04
